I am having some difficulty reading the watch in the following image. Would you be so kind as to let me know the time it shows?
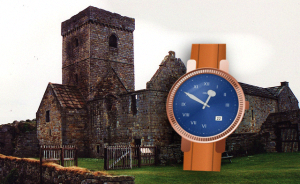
12:50
